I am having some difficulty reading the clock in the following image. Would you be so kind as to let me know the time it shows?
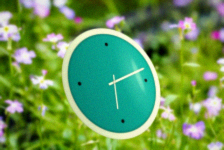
6:12
